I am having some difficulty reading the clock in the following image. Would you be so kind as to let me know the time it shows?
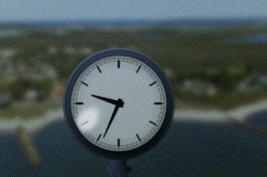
9:34
